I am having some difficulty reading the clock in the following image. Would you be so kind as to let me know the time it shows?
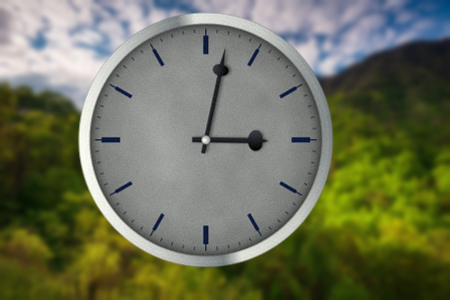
3:02
